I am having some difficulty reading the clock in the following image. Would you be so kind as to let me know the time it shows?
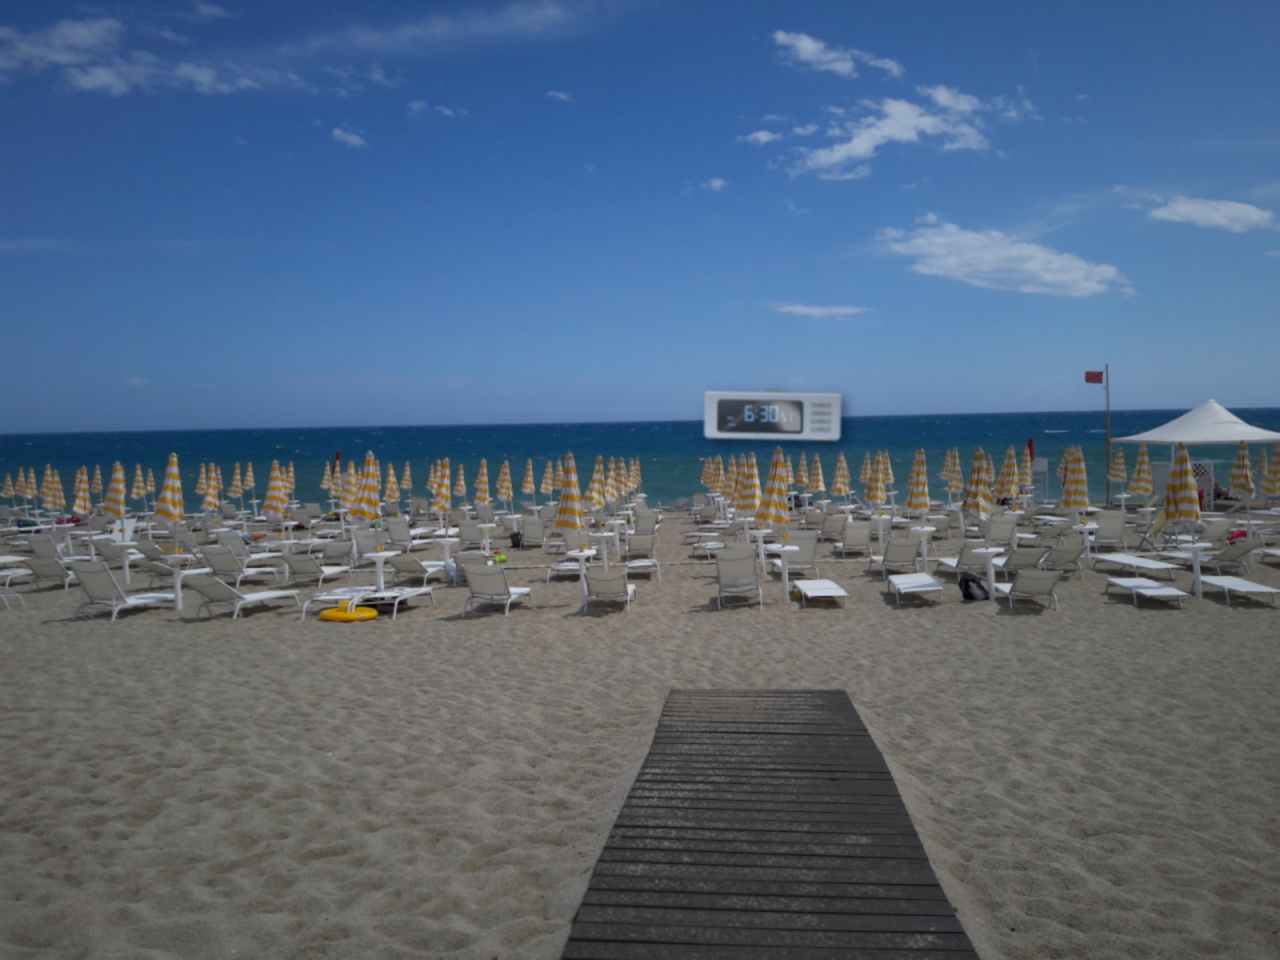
6:30
